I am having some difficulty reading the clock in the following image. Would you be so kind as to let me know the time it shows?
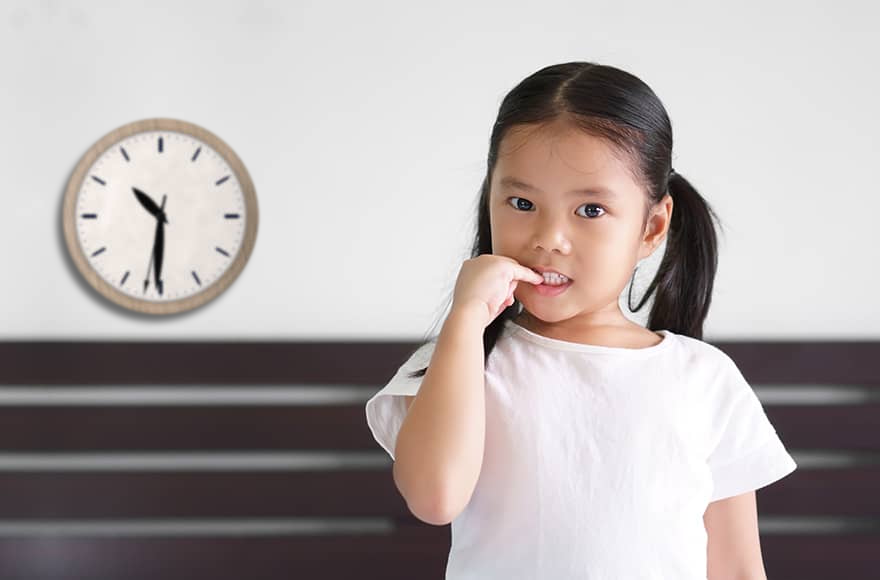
10:30:32
